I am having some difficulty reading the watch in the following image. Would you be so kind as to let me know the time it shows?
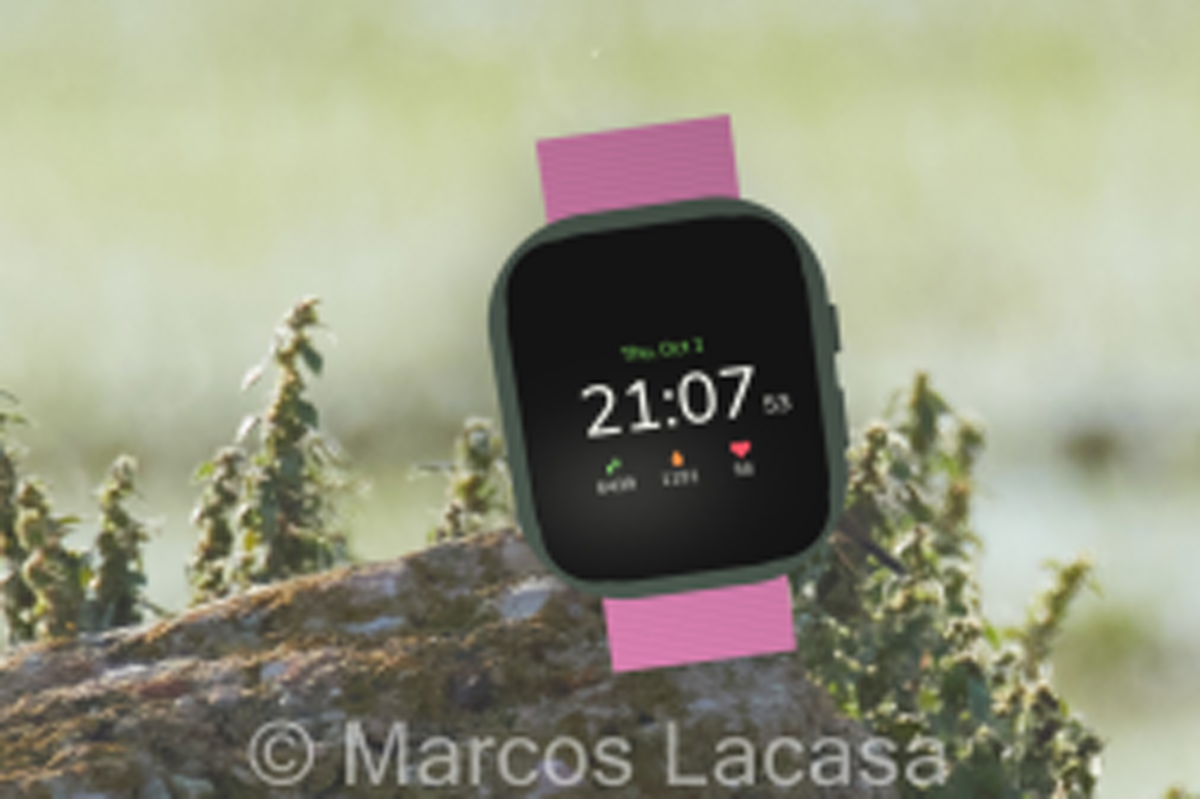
21:07
